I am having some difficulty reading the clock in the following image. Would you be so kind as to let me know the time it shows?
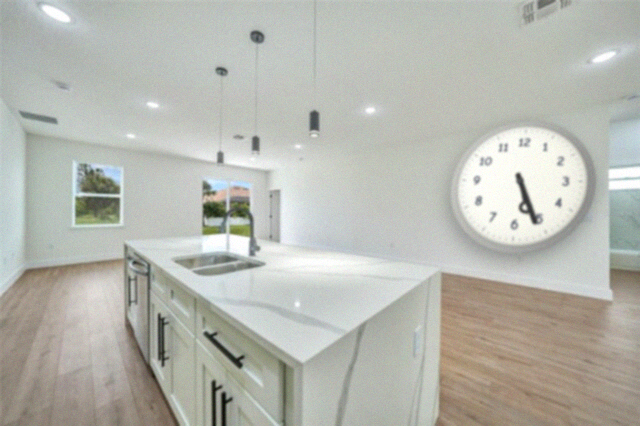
5:26
